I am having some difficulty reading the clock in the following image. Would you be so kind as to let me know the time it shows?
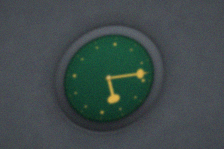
5:13
